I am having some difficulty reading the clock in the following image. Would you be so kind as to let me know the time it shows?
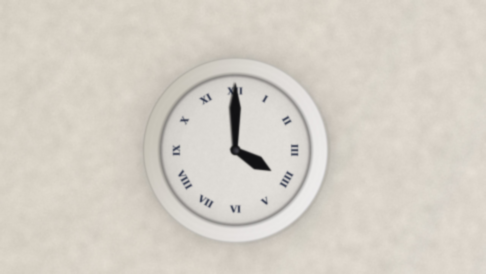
4:00
